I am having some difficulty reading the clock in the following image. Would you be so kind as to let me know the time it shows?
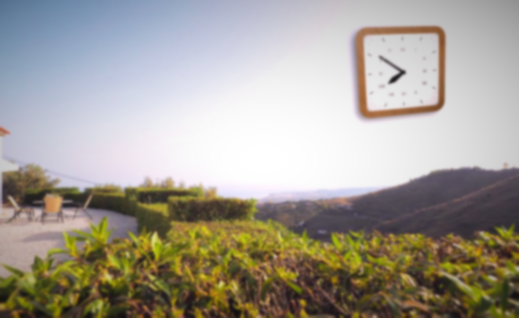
7:51
